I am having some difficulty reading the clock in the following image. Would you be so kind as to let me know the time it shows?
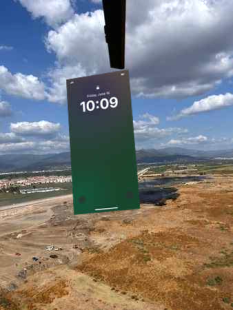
10:09
